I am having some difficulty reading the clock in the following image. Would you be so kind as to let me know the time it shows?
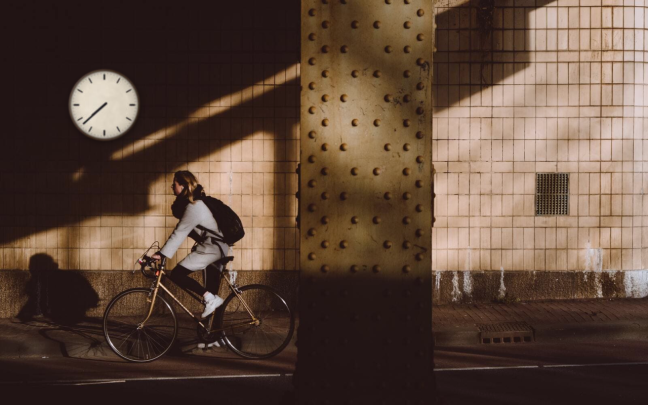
7:38
